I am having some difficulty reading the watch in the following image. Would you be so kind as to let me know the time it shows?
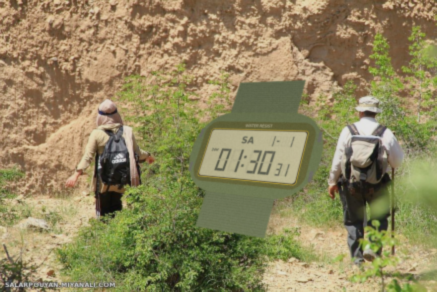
1:30:31
